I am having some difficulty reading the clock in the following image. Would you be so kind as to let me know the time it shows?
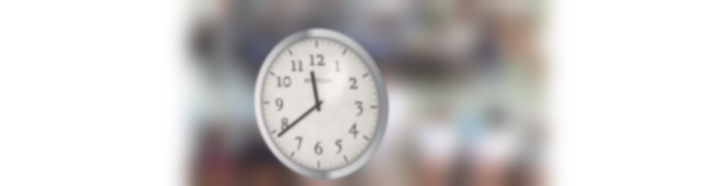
11:39
